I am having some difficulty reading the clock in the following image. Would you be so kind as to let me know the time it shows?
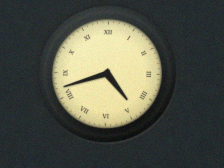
4:42
